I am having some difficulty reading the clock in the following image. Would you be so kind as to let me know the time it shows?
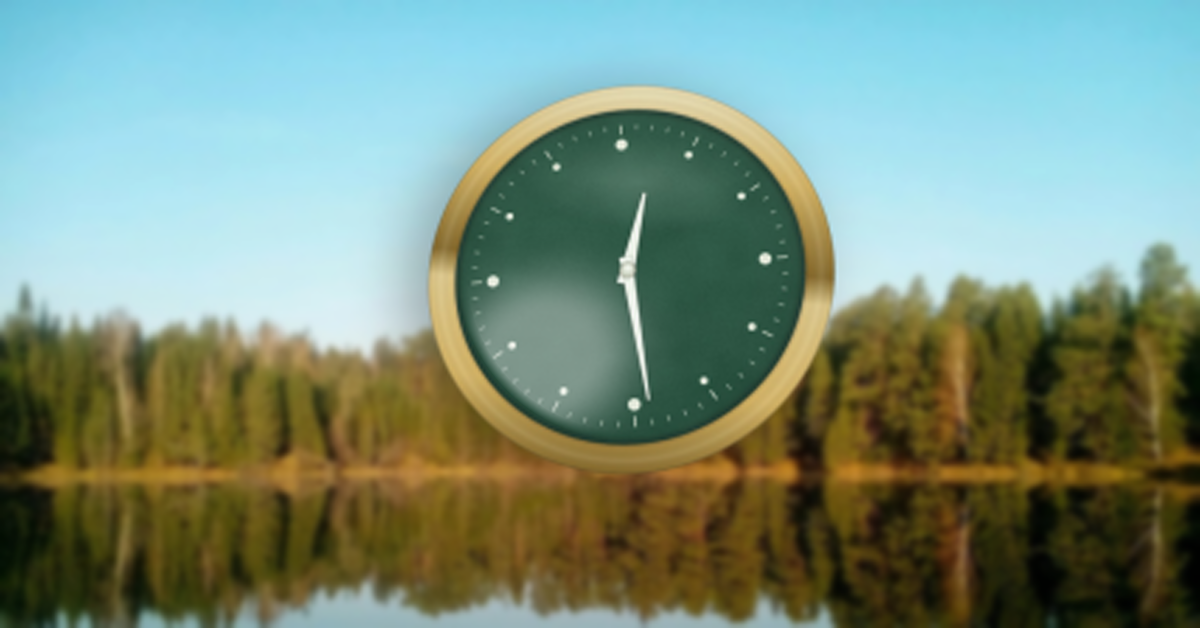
12:29
